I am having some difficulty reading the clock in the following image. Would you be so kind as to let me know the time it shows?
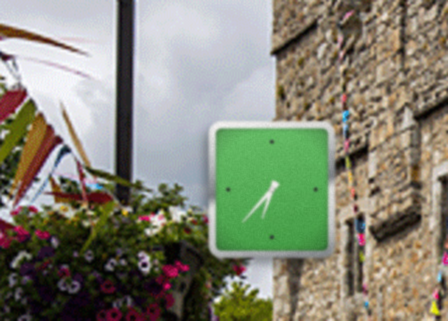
6:37
